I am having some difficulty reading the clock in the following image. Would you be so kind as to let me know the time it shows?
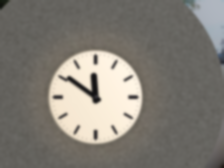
11:51
